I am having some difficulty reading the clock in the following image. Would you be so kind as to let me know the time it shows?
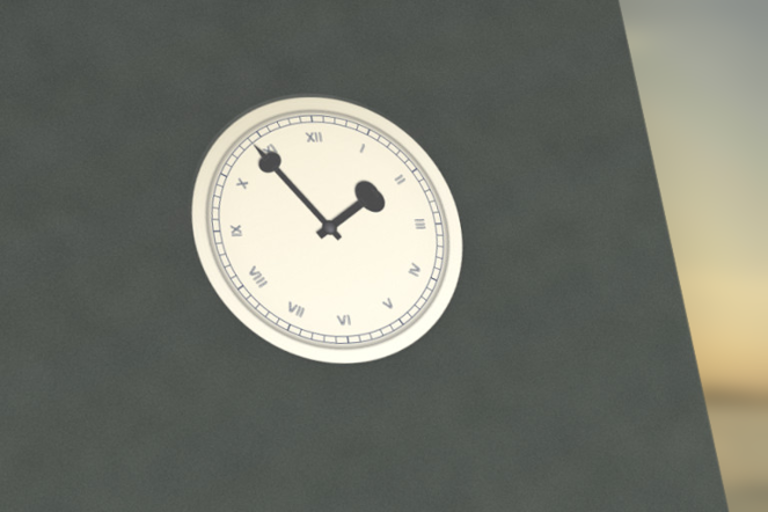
1:54
